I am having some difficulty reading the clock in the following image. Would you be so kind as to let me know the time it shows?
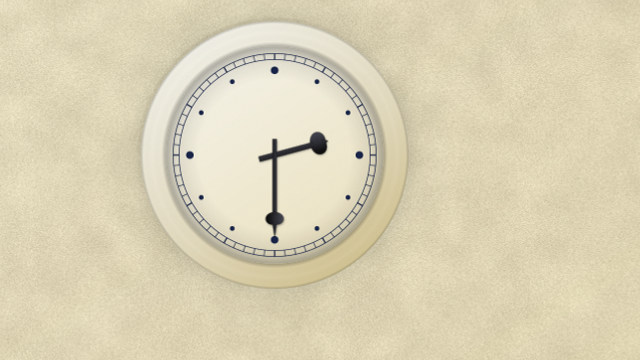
2:30
